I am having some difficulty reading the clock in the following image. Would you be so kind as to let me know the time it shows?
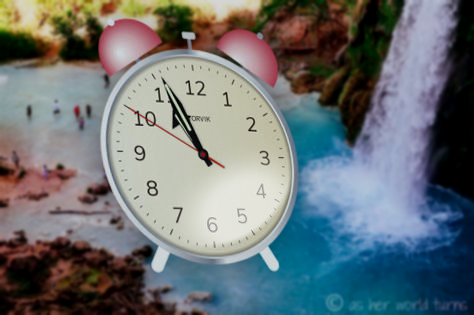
10:55:50
